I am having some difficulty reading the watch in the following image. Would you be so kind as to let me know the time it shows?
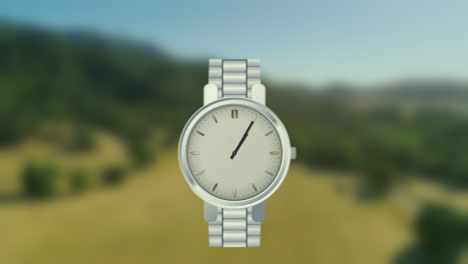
1:05
